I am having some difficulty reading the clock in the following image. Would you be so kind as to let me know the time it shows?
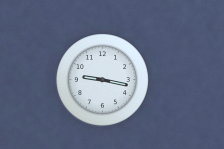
9:17
